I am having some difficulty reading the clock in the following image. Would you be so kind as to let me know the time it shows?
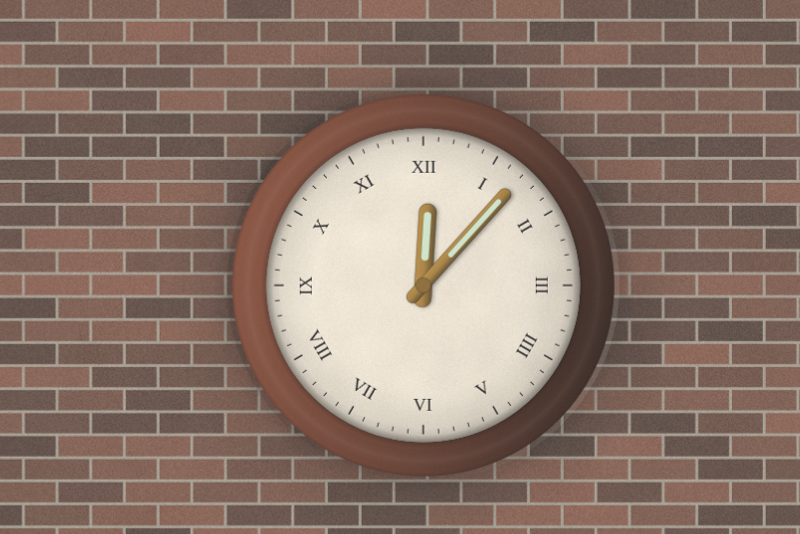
12:07
